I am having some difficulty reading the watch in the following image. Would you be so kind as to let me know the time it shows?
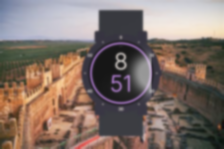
8:51
